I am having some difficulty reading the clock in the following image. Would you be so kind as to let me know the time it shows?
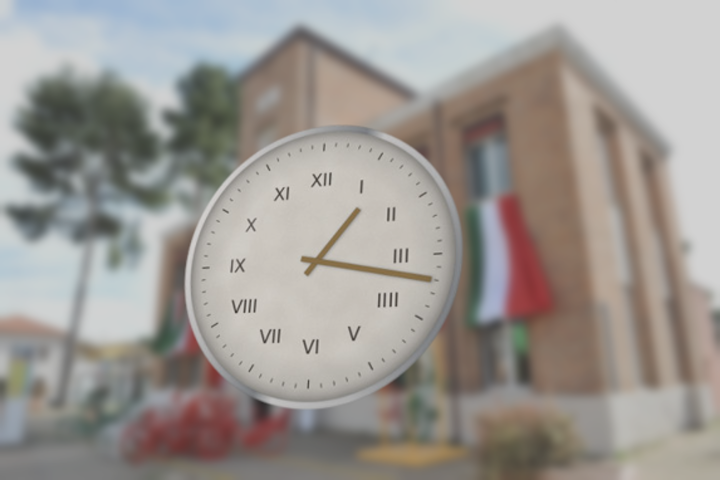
1:17
